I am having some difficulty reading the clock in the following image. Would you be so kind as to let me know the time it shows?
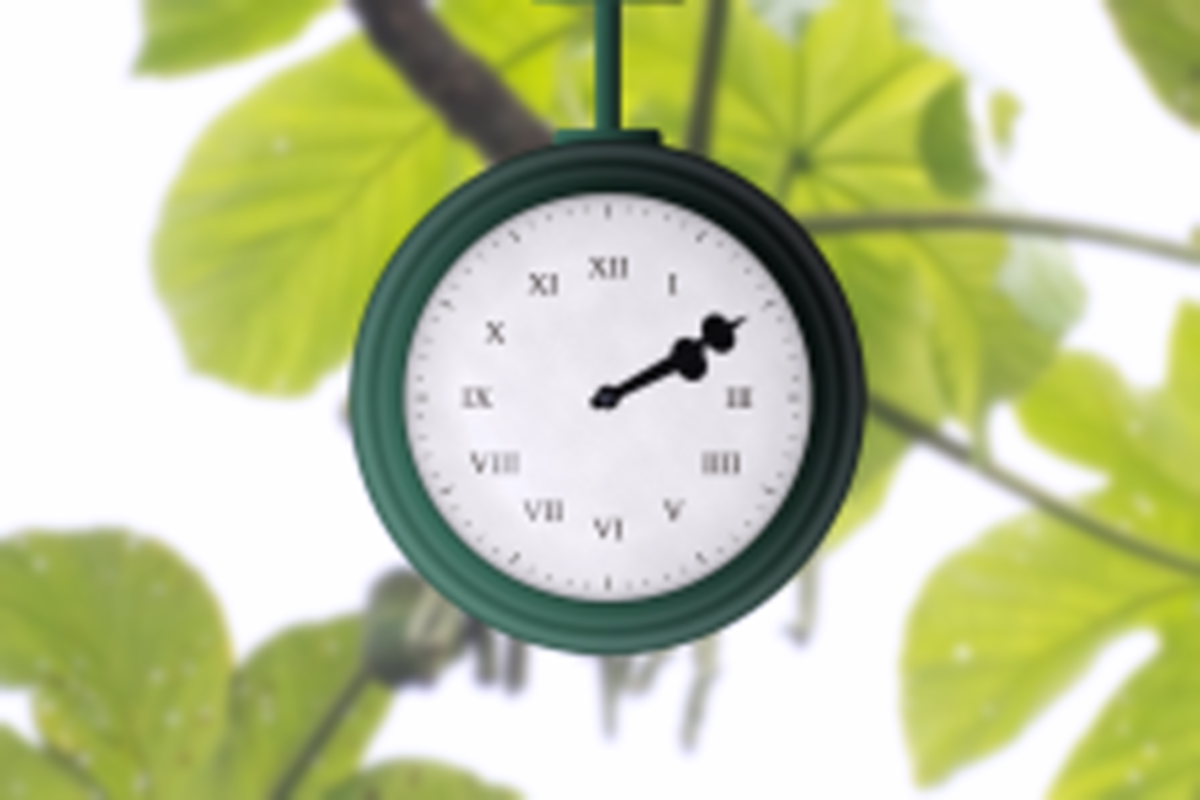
2:10
